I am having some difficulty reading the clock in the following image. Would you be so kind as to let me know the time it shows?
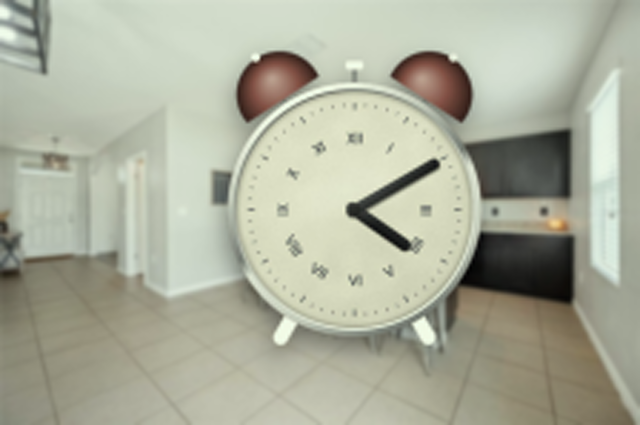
4:10
